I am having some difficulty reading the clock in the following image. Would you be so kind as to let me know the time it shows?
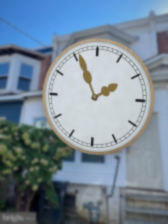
1:56
